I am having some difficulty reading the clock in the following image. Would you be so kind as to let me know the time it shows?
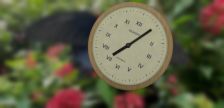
7:05
